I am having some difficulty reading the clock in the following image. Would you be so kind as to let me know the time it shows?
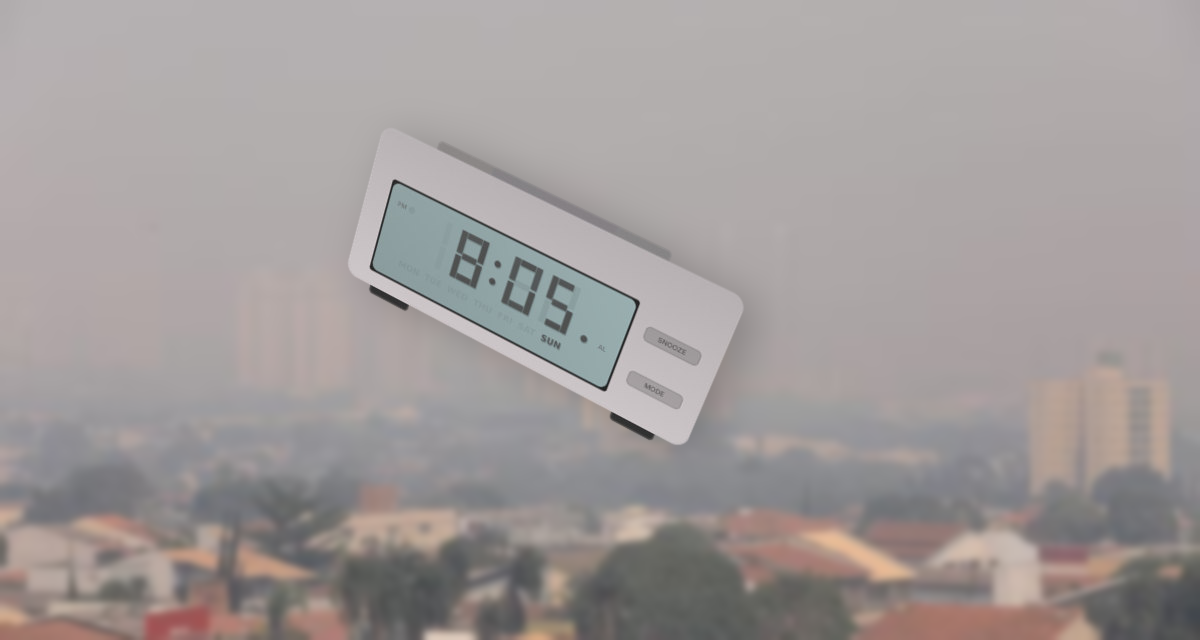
8:05
